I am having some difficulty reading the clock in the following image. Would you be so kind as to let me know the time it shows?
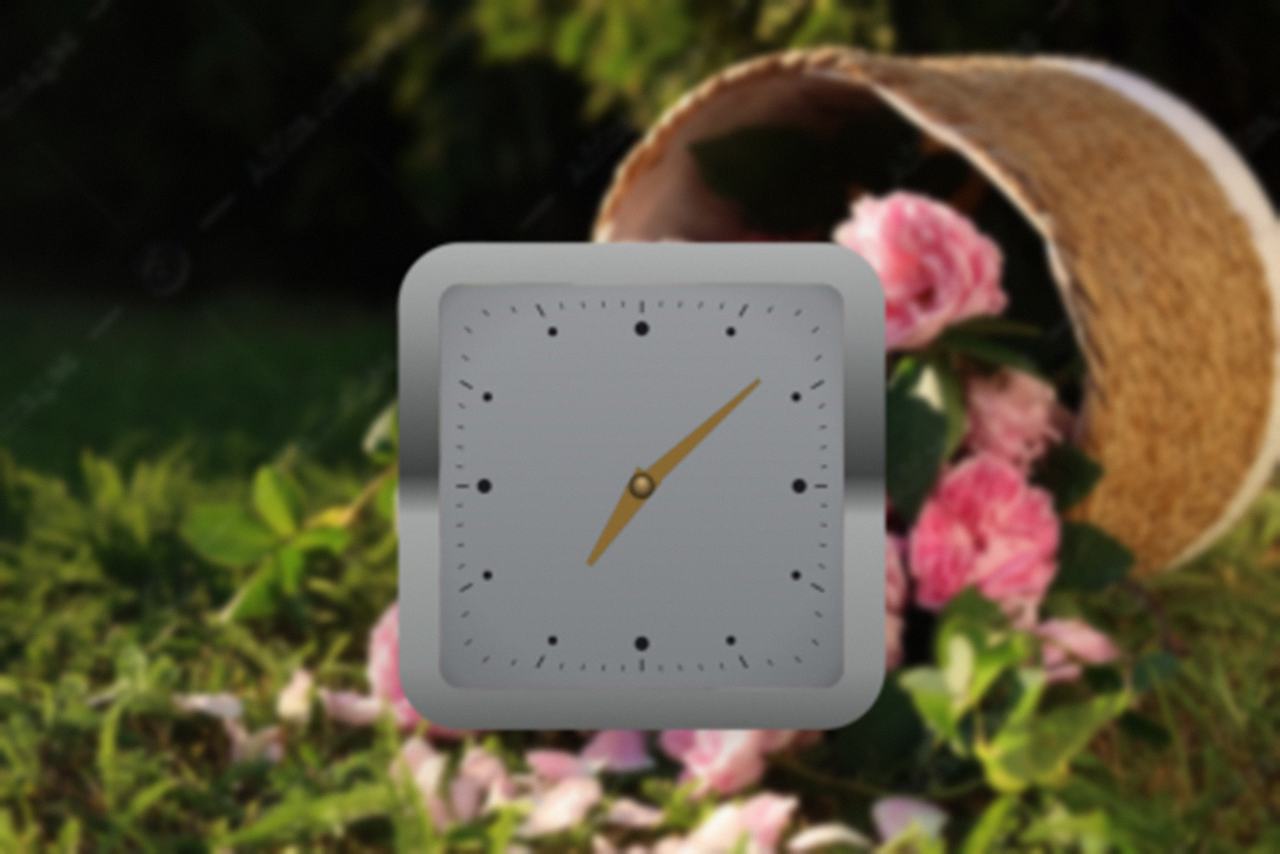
7:08
